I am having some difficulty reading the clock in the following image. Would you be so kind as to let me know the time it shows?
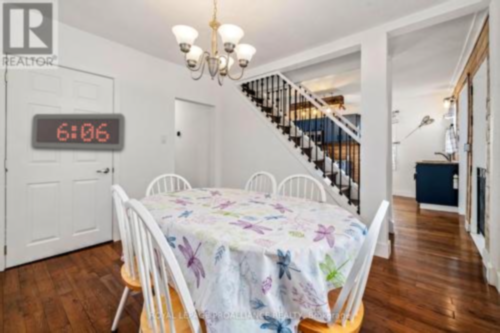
6:06
